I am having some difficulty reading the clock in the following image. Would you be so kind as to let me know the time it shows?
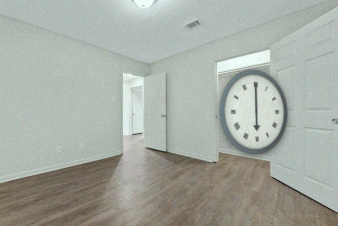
6:00
